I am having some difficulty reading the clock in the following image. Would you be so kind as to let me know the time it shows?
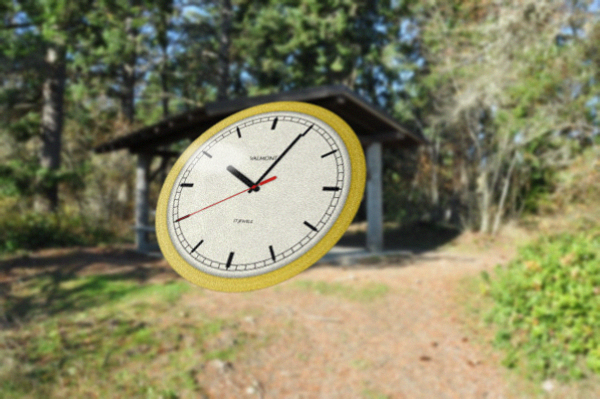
10:04:40
